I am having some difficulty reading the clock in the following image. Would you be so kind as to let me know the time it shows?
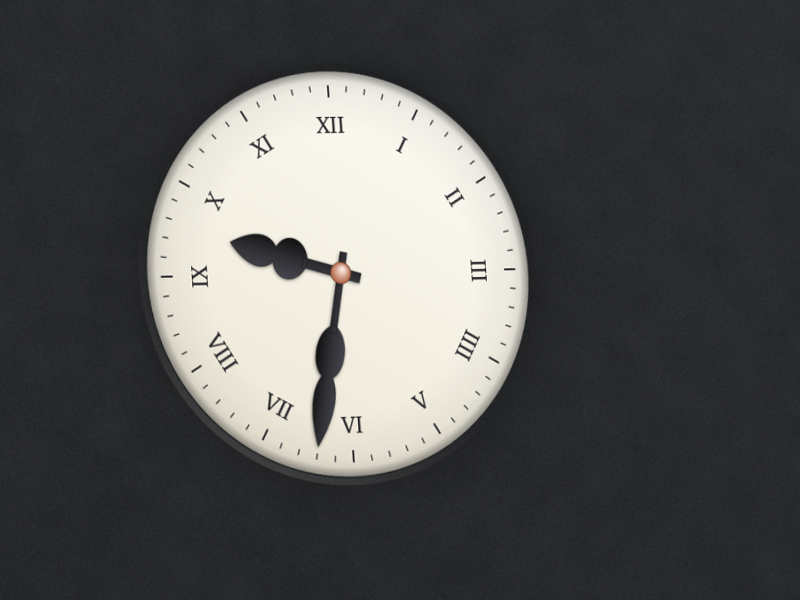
9:32
